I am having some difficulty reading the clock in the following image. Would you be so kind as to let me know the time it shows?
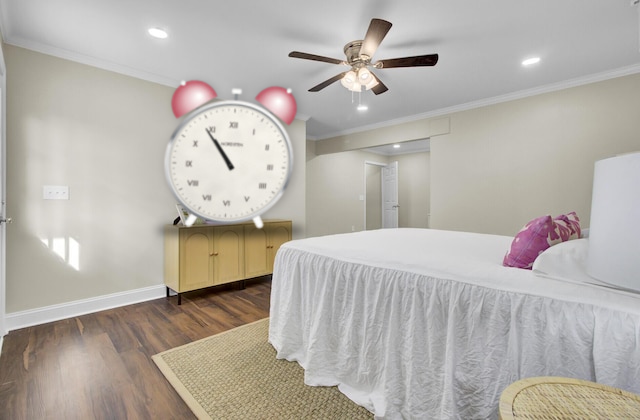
10:54
